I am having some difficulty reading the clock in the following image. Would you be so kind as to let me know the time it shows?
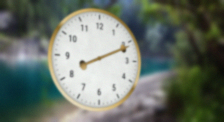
8:11
